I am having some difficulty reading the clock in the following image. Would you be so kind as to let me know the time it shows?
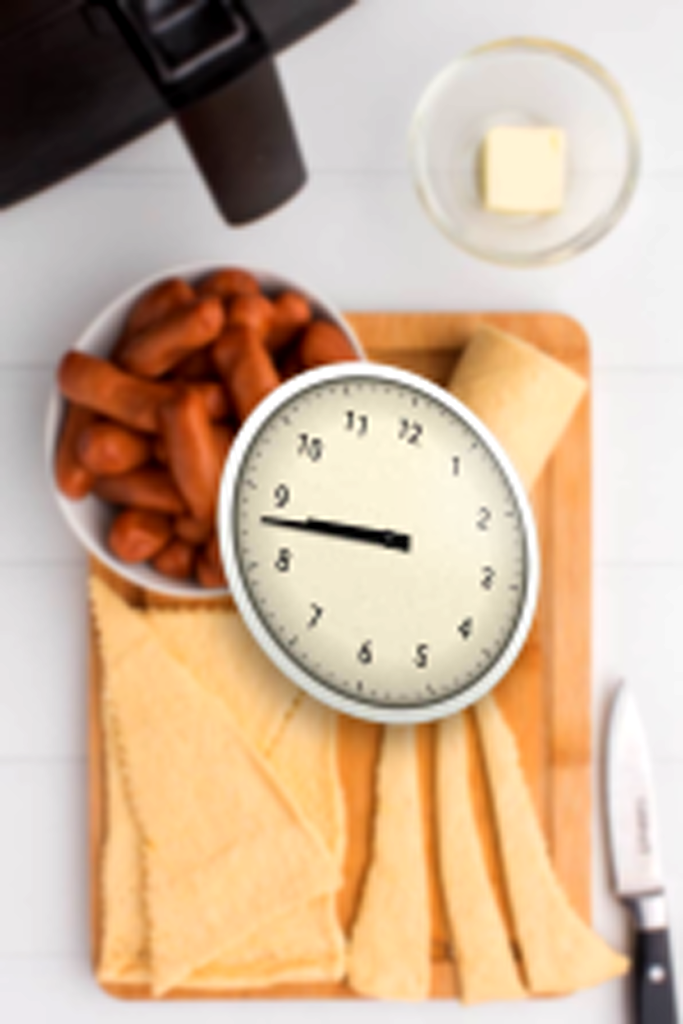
8:43
